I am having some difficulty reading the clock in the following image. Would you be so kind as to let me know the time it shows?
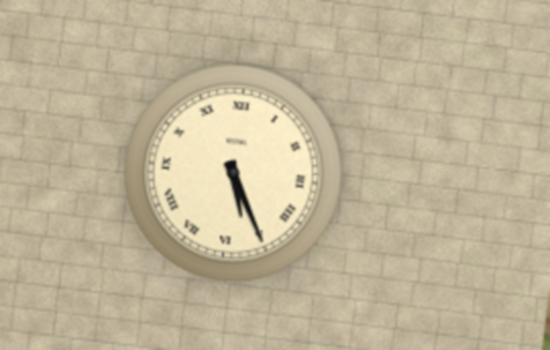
5:25
